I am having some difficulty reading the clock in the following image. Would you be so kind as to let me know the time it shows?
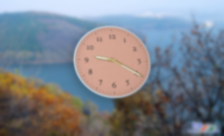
9:20
